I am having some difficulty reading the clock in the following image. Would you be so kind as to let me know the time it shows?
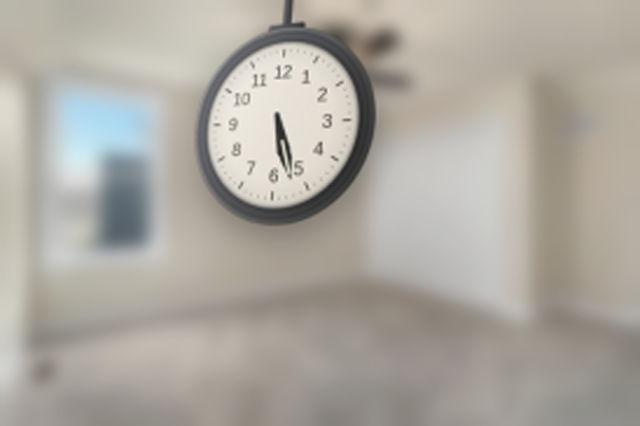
5:27
